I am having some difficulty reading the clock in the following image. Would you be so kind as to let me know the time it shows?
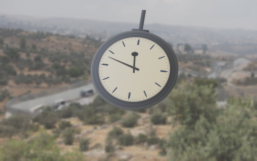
11:48
